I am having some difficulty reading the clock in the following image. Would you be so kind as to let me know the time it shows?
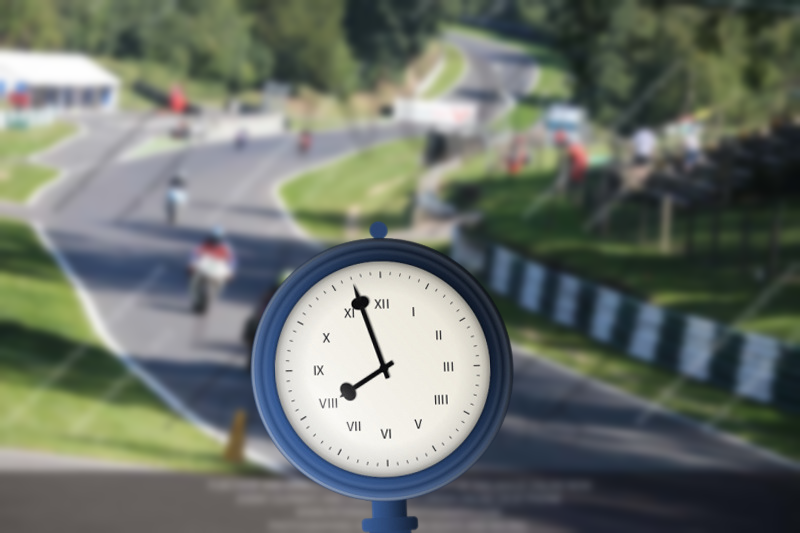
7:57
